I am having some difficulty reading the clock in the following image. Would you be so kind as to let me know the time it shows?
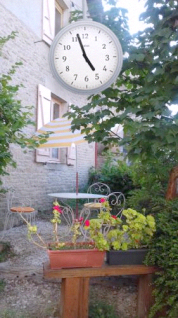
4:57
